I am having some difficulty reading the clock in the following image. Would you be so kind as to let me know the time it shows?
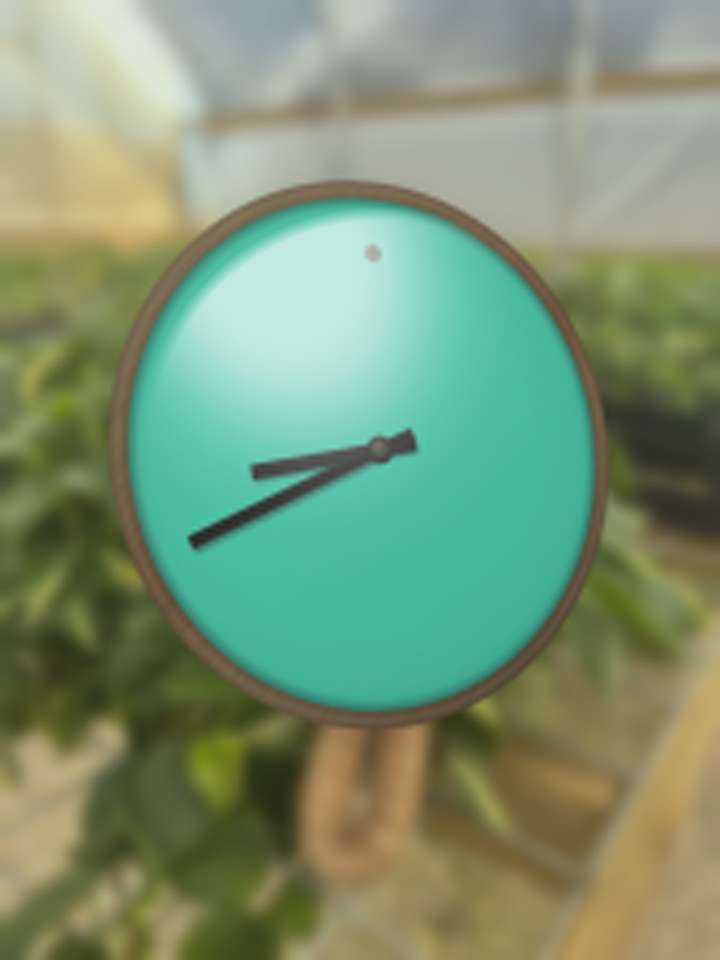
8:41
